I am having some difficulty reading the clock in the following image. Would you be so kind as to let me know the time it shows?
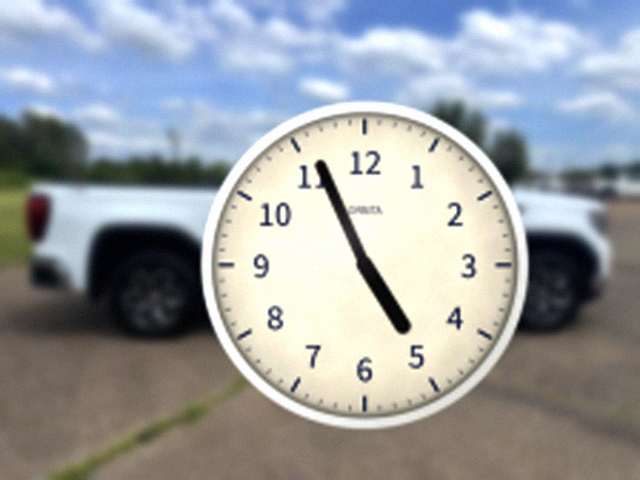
4:56
